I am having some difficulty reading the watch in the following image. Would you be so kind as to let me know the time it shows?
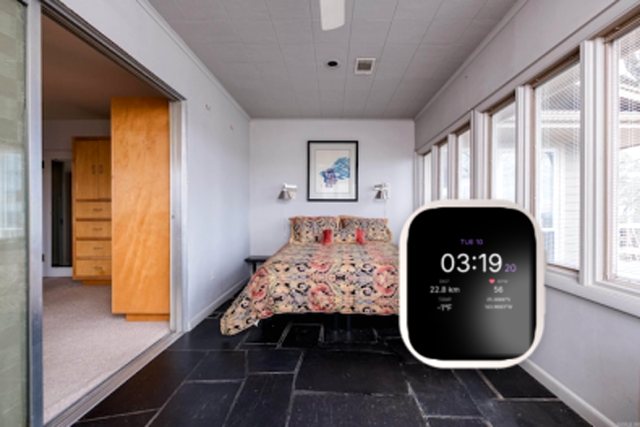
3:19
